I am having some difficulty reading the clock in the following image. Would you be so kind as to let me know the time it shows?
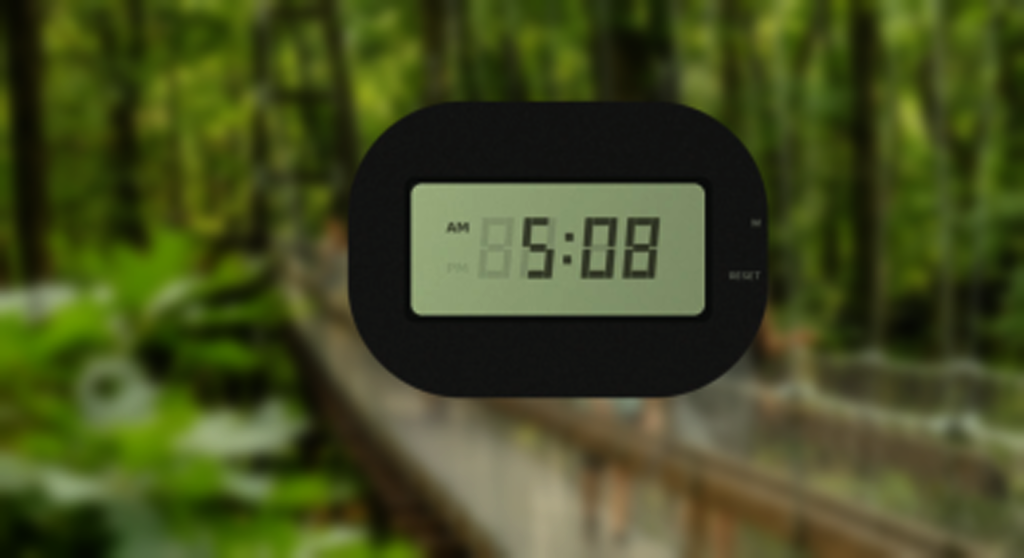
5:08
